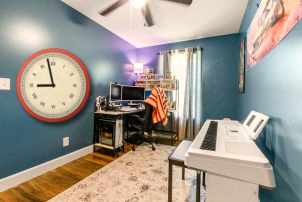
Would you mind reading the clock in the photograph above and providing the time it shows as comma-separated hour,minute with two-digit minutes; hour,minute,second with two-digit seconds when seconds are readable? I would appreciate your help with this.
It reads 8,58
